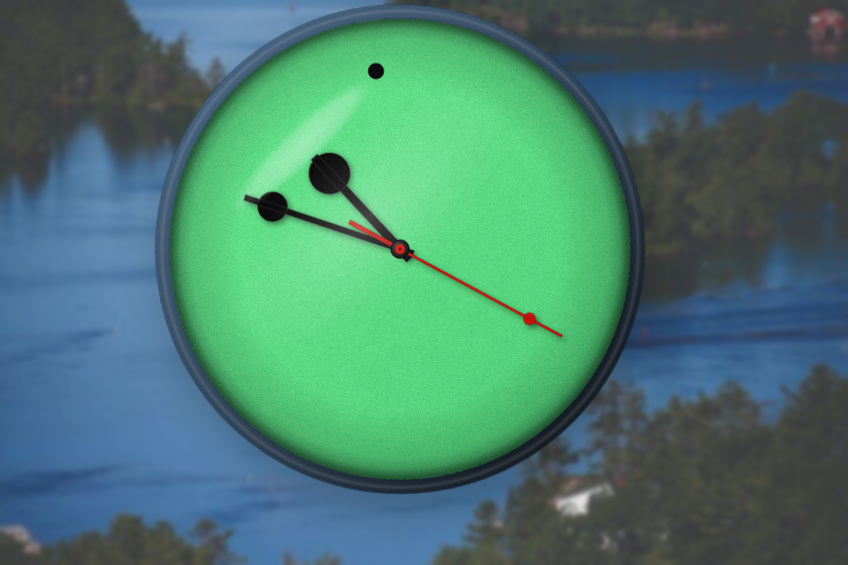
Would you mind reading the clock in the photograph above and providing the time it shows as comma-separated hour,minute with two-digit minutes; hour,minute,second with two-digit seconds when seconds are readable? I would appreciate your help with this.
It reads 10,49,21
